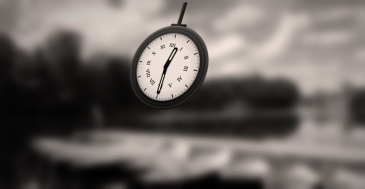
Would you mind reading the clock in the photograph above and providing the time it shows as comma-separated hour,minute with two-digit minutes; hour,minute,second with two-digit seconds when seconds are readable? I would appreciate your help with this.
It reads 12,30
